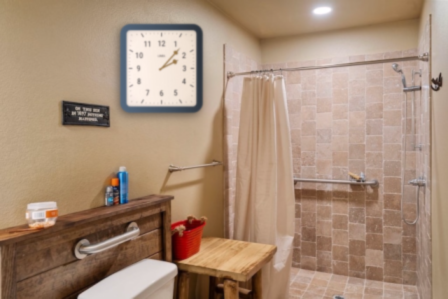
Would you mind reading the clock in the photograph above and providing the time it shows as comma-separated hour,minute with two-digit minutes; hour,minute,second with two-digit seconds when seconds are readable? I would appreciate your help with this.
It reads 2,07
